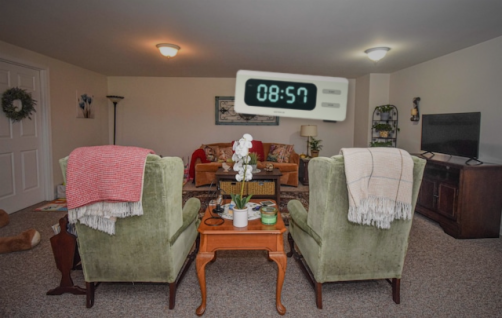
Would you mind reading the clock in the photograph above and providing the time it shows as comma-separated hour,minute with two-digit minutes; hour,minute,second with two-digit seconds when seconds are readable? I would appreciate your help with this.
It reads 8,57
